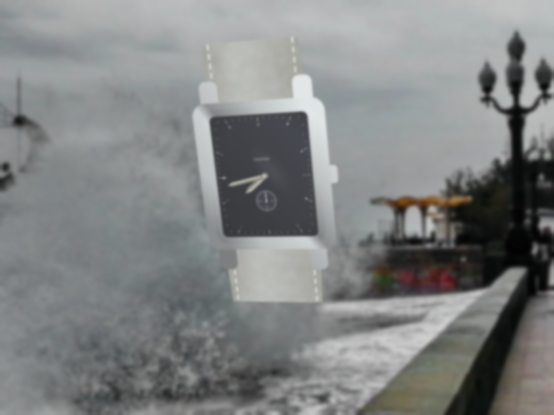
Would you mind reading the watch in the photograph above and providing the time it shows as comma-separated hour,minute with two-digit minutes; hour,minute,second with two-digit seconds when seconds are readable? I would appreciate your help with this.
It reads 7,43
